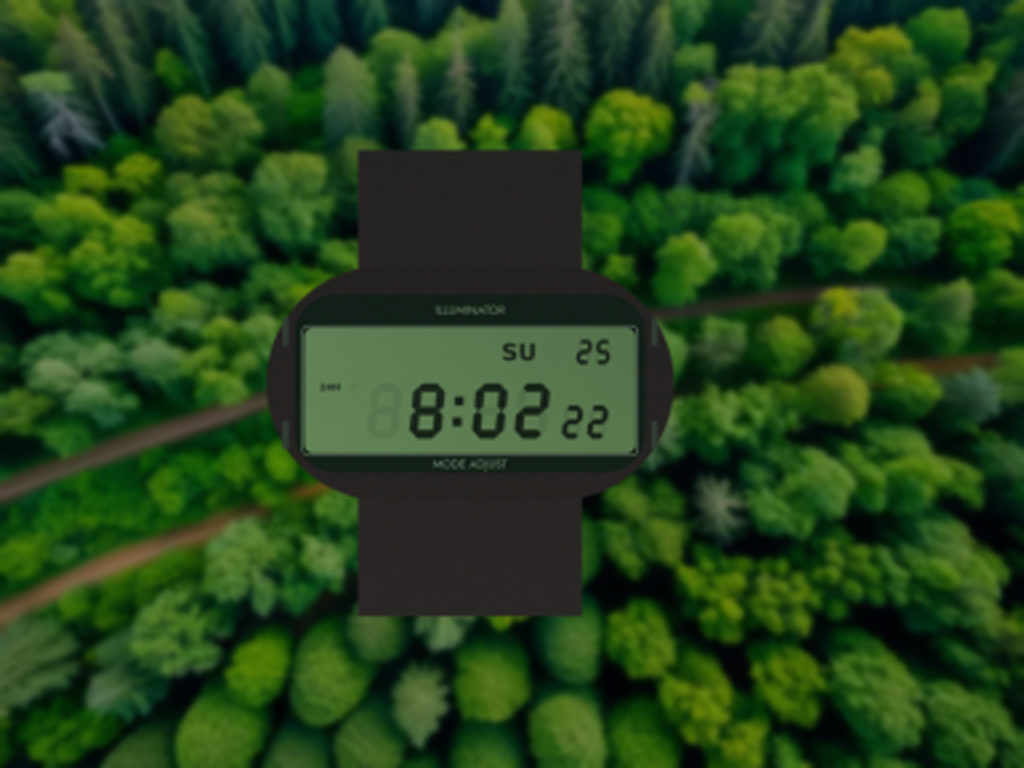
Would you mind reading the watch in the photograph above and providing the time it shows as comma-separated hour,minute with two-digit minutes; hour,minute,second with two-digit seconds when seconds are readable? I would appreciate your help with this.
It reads 8,02,22
